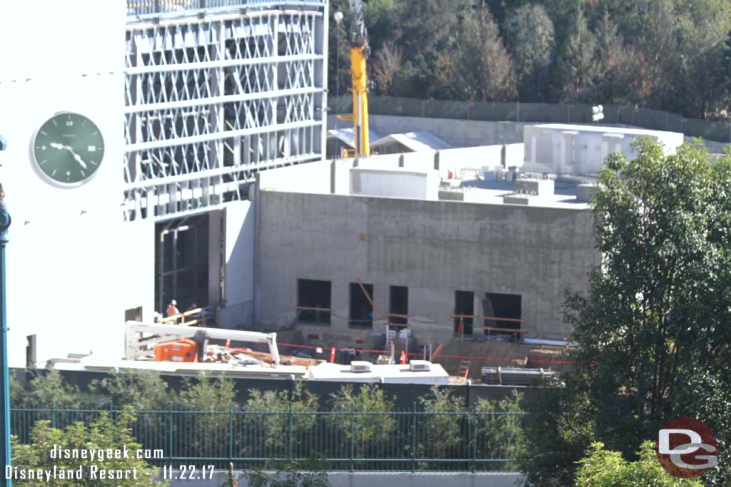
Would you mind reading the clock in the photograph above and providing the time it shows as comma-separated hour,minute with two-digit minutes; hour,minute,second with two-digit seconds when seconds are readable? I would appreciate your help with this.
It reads 9,23
